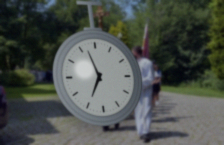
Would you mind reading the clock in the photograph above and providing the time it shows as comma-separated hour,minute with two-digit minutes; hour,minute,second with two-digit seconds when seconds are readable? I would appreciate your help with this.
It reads 6,57
